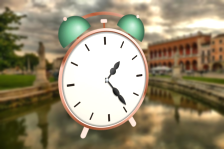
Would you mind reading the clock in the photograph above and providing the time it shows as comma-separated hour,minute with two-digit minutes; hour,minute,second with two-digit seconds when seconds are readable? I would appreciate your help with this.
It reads 1,24
